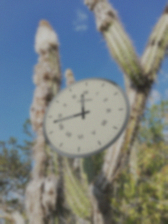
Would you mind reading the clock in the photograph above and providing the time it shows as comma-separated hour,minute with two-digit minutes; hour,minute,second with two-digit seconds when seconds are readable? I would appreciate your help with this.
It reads 11,43
